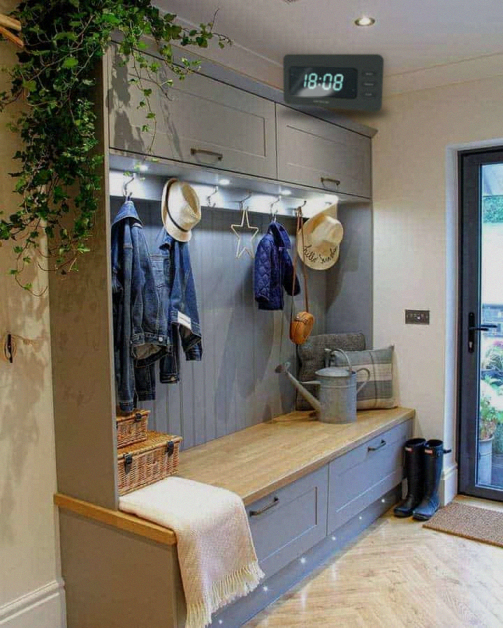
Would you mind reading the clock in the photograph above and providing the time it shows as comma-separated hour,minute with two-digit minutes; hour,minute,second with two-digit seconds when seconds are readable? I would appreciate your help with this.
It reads 18,08
